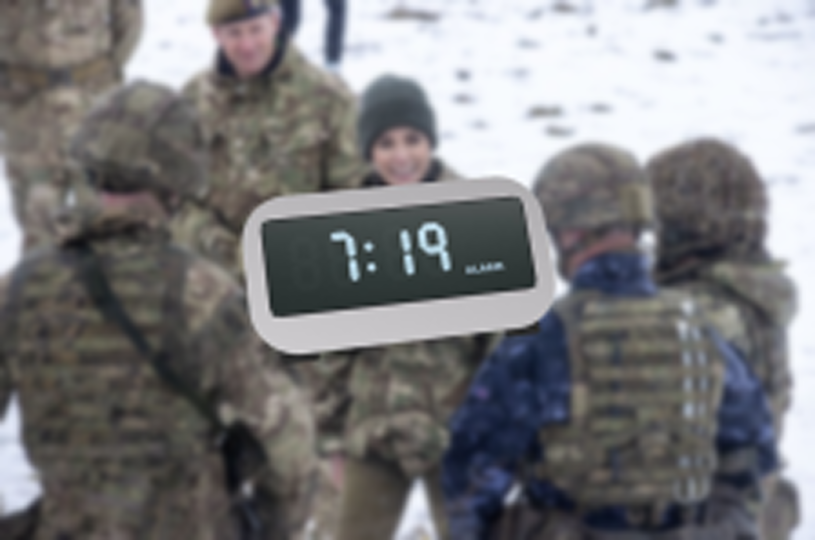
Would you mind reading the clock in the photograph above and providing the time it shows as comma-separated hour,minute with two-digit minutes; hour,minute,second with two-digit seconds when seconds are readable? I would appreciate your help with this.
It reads 7,19
